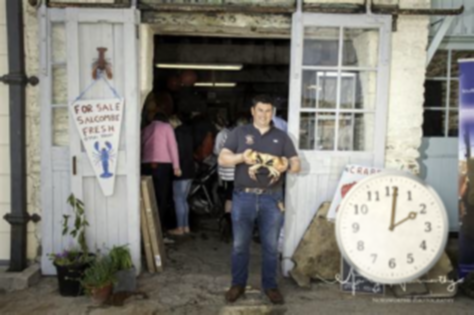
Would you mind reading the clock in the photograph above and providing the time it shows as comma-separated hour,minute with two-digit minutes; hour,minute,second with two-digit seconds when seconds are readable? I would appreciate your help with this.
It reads 2,01
